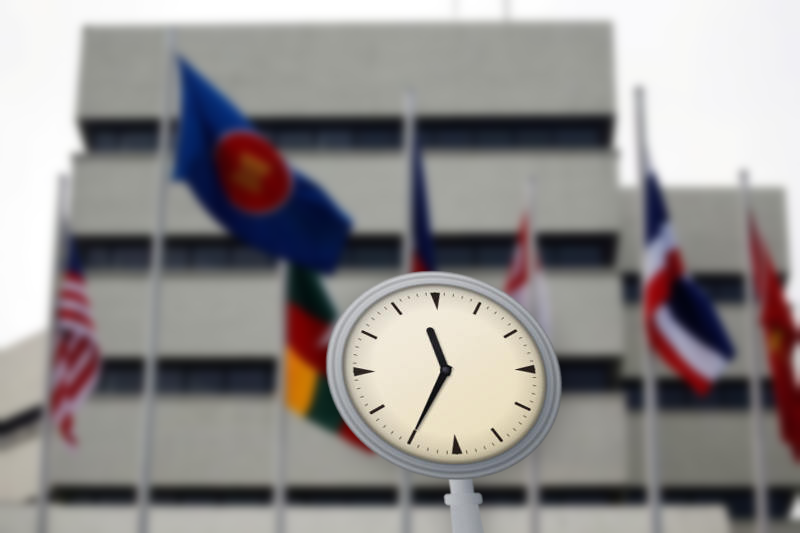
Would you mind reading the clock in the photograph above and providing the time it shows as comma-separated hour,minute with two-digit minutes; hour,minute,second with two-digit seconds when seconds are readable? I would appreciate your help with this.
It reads 11,35
